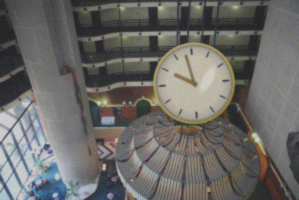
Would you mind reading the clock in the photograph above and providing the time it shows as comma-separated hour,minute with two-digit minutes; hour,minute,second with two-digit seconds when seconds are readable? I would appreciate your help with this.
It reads 9,58
